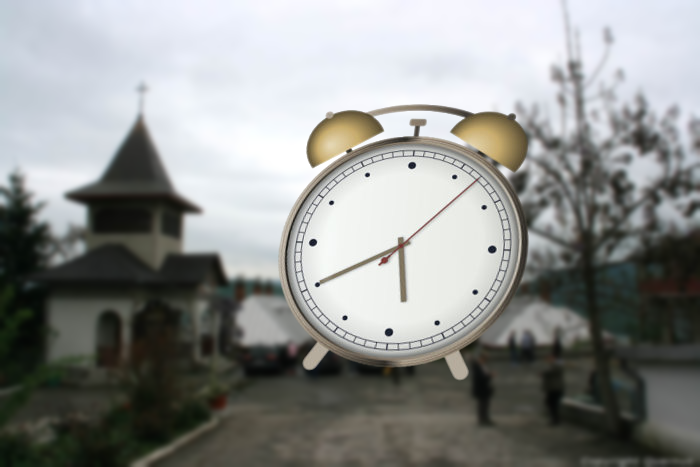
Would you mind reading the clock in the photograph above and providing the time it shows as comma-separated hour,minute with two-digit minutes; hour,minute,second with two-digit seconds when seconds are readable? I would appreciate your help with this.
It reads 5,40,07
